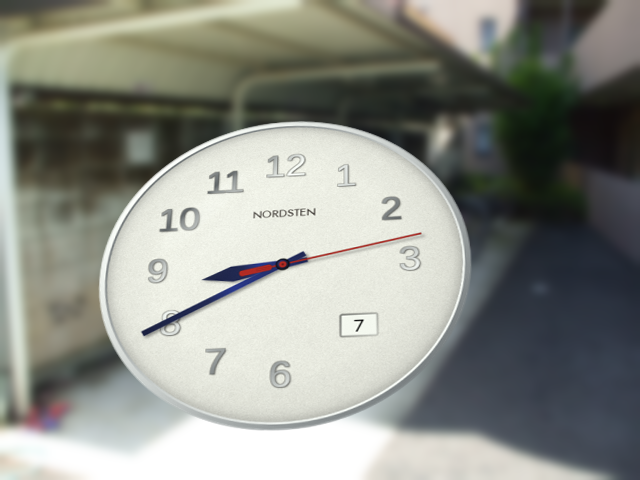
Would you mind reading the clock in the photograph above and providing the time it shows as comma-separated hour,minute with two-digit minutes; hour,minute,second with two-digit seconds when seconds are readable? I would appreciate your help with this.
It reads 8,40,13
